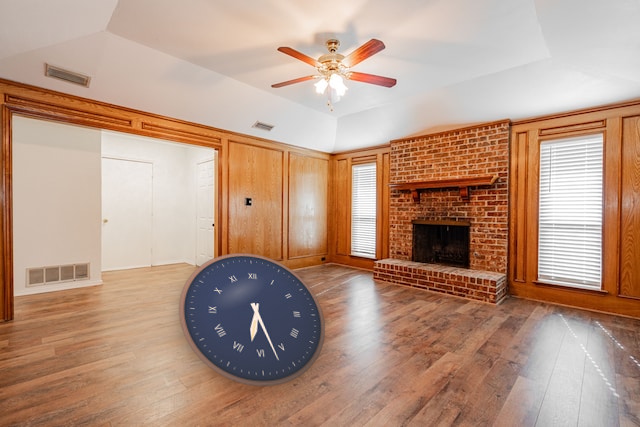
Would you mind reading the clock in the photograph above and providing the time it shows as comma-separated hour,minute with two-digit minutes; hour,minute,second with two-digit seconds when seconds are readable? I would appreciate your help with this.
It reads 6,27
